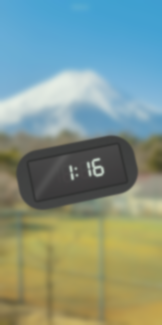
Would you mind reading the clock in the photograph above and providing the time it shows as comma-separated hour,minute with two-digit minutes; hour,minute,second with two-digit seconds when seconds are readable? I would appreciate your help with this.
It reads 1,16
